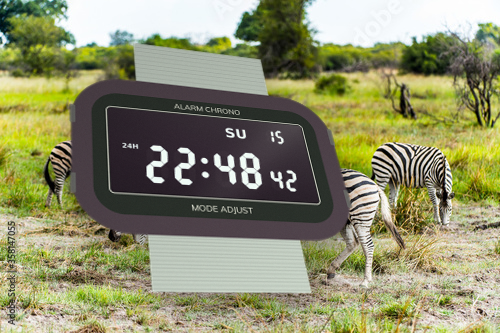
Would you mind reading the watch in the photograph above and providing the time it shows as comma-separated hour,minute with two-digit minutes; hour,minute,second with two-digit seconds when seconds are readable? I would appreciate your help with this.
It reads 22,48,42
